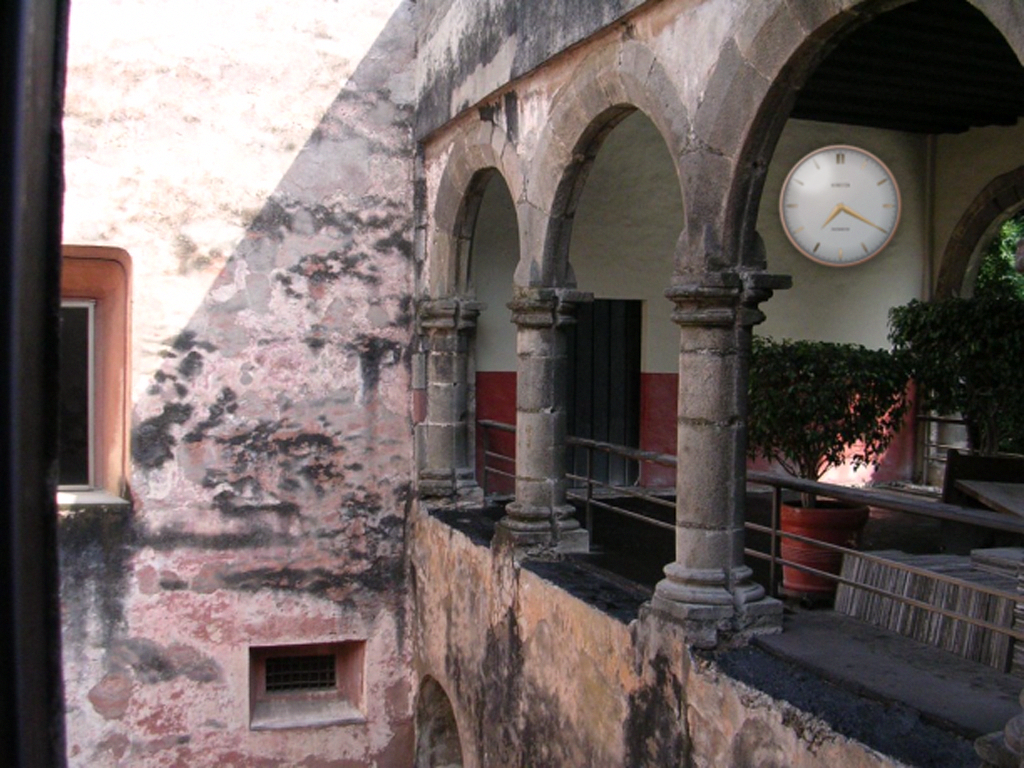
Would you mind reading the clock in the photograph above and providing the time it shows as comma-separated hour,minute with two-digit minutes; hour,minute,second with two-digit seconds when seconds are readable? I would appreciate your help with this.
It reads 7,20
